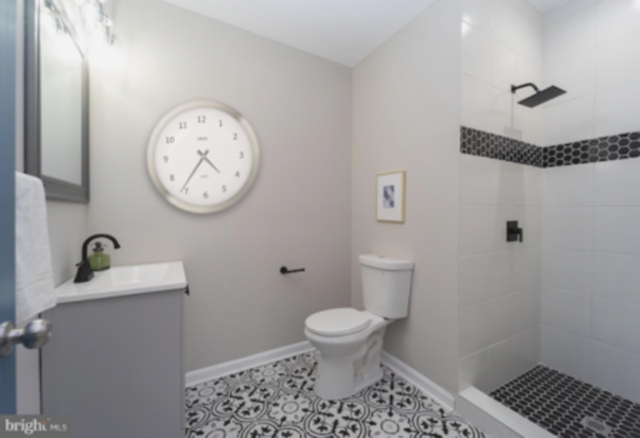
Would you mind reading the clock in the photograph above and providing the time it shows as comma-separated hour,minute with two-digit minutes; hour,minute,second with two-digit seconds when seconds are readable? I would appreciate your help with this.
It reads 4,36
